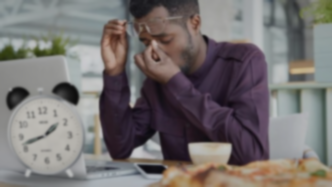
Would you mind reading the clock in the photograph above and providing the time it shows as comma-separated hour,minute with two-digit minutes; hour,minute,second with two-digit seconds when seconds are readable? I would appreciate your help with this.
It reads 1,42
